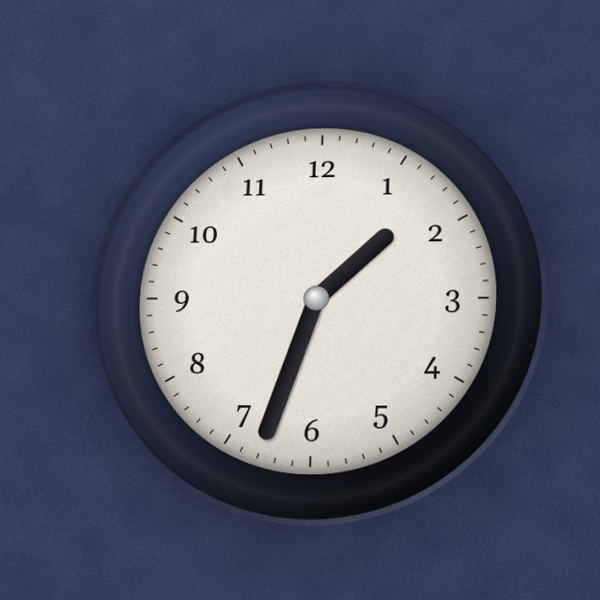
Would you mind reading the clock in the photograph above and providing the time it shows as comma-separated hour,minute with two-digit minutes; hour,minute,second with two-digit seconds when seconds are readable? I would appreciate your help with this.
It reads 1,33
